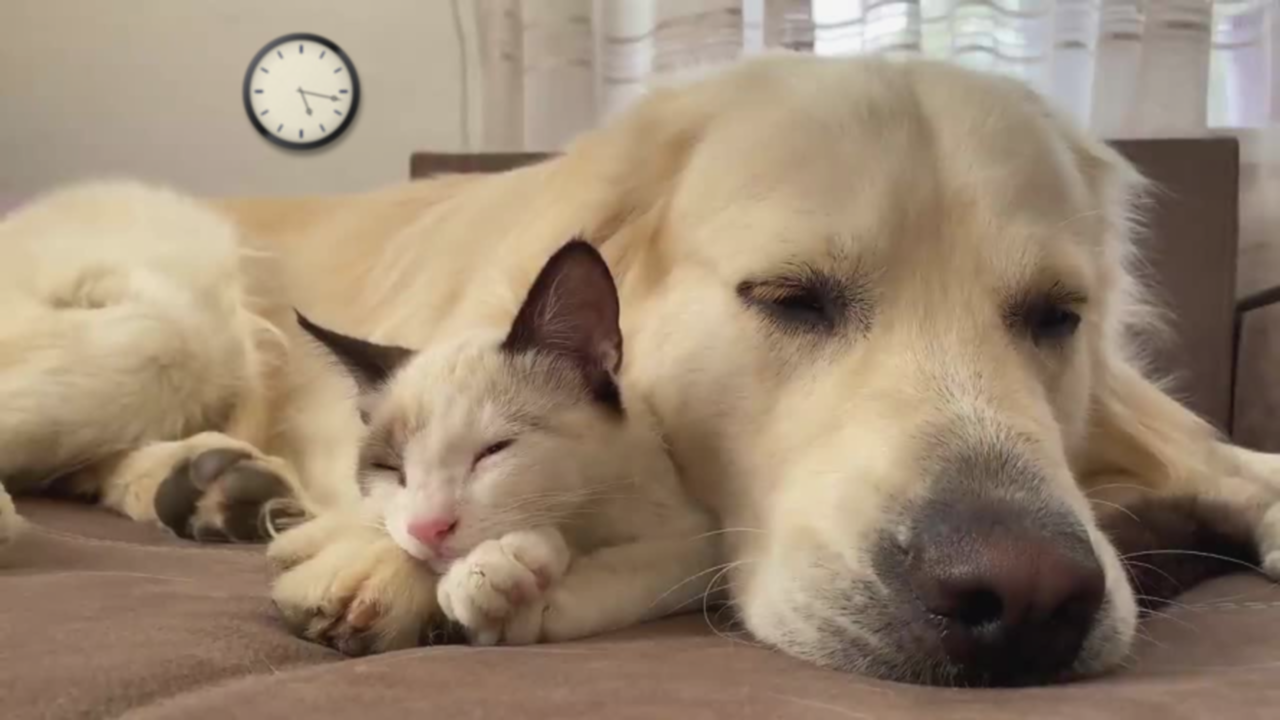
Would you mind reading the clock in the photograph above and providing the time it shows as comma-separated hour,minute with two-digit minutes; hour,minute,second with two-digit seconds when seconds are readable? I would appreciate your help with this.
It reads 5,17
